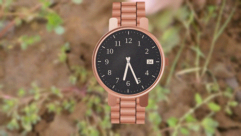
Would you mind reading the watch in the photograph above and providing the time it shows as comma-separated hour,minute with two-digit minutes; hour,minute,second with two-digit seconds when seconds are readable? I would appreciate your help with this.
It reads 6,26
